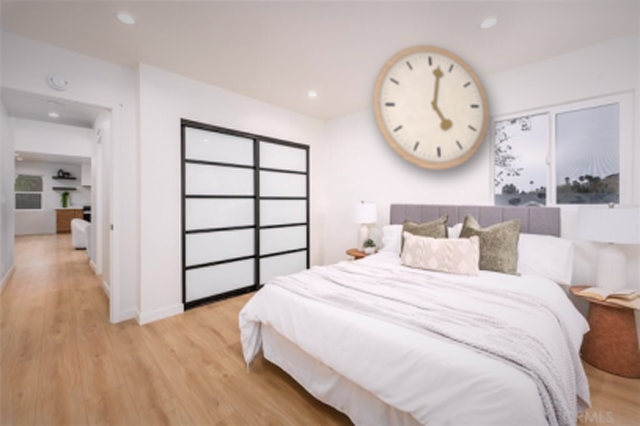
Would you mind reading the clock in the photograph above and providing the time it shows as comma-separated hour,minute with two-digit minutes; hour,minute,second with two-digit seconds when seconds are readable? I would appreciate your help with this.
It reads 5,02
